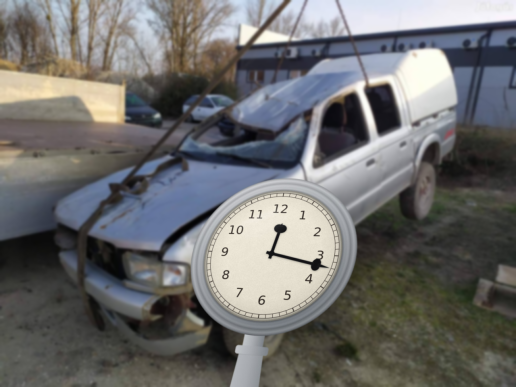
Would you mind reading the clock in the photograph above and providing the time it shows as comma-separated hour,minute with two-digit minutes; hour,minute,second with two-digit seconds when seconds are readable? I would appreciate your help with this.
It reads 12,17
